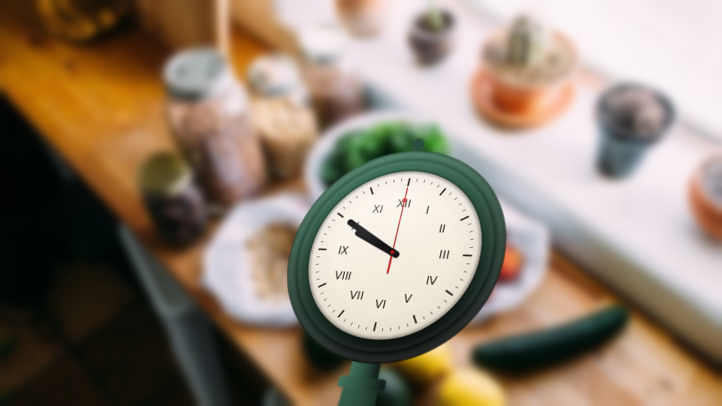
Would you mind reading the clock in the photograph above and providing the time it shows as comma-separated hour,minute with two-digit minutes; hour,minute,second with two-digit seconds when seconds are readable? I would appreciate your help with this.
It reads 9,50,00
